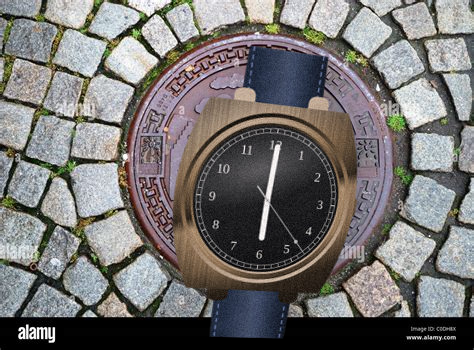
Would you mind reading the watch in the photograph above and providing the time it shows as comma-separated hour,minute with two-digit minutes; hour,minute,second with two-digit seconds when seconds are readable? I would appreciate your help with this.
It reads 6,00,23
